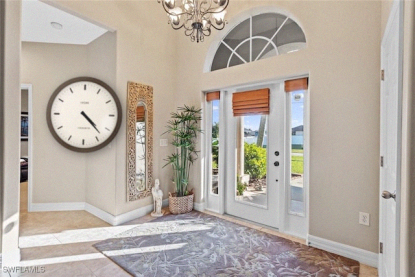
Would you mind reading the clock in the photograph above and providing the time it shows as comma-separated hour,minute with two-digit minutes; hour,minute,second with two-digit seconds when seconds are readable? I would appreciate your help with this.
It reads 4,23
